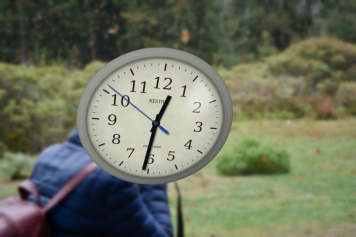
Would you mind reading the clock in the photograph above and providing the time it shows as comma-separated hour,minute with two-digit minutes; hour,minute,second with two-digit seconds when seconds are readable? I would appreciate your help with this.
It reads 12,30,51
